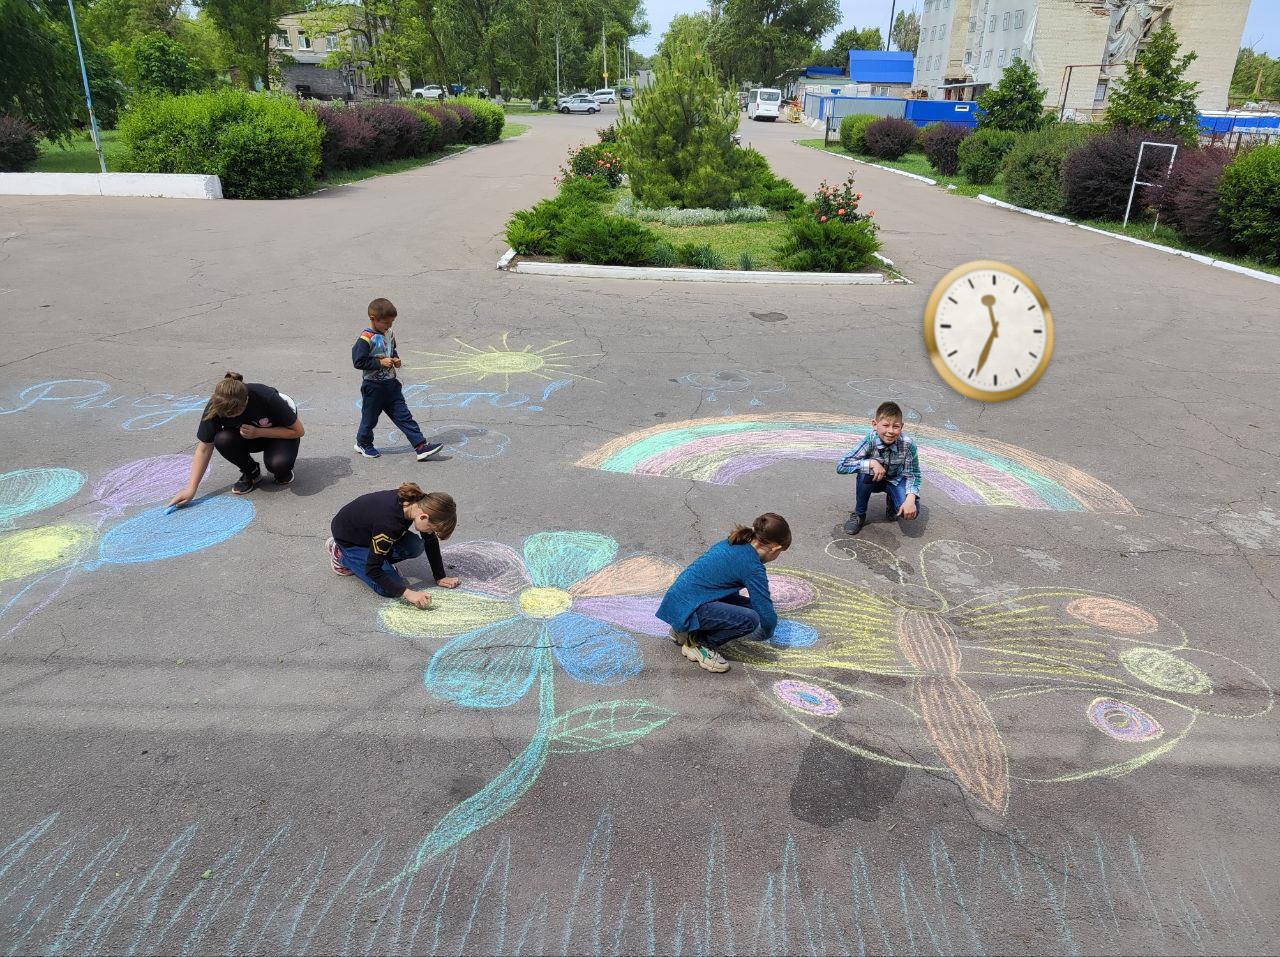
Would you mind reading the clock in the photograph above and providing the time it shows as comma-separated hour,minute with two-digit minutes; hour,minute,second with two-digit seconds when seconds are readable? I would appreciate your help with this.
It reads 11,34
